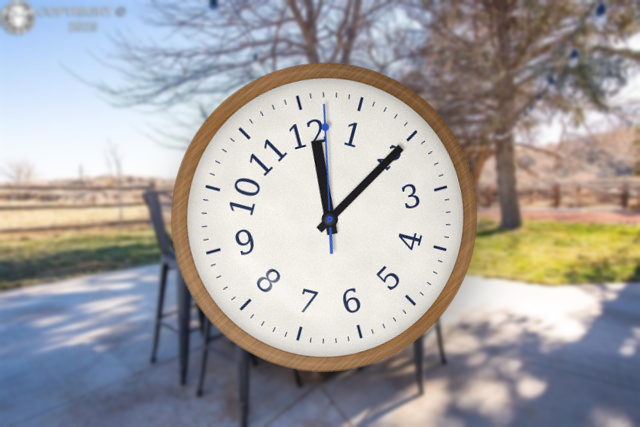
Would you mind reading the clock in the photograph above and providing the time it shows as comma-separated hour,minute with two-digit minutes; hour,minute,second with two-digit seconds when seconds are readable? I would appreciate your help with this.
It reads 12,10,02
